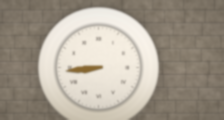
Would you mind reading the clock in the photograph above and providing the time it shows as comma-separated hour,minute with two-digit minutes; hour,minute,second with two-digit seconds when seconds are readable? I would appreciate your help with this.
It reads 8,44
